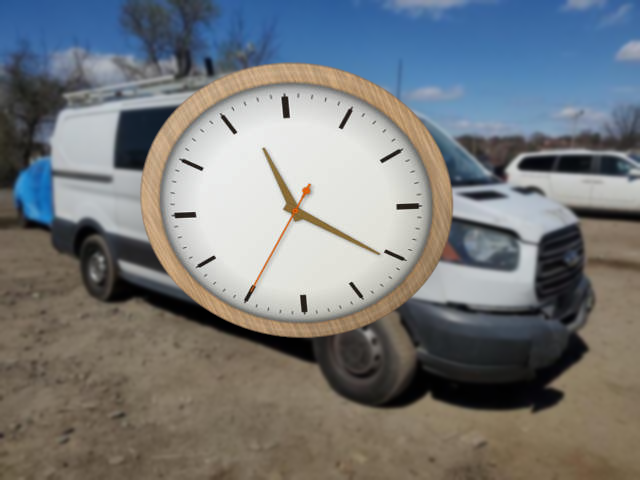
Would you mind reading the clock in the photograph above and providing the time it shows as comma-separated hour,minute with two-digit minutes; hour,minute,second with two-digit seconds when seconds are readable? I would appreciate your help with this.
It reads 11,20,35
